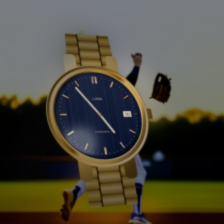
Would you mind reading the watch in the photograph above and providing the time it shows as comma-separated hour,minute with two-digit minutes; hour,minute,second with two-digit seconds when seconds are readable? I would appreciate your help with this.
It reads 4,54
